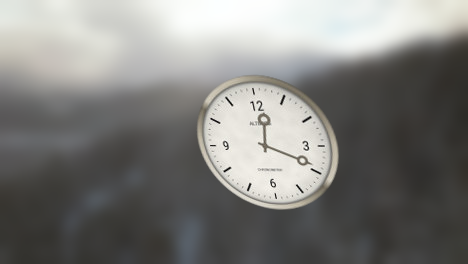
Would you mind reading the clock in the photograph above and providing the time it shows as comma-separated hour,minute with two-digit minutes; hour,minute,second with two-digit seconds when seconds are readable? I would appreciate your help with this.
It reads 12,19
